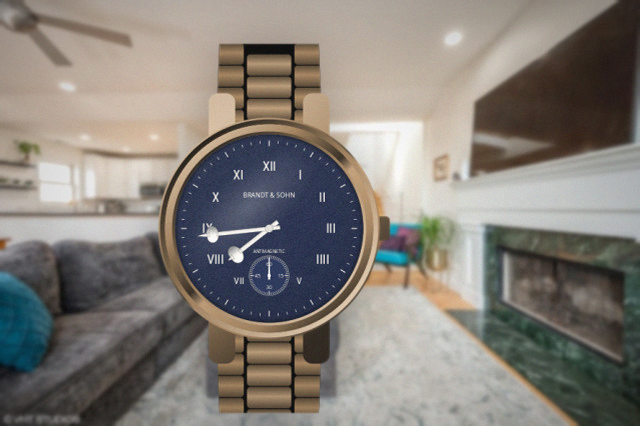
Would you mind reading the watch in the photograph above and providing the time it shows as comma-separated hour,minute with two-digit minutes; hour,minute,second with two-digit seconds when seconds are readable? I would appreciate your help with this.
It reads 7,44
